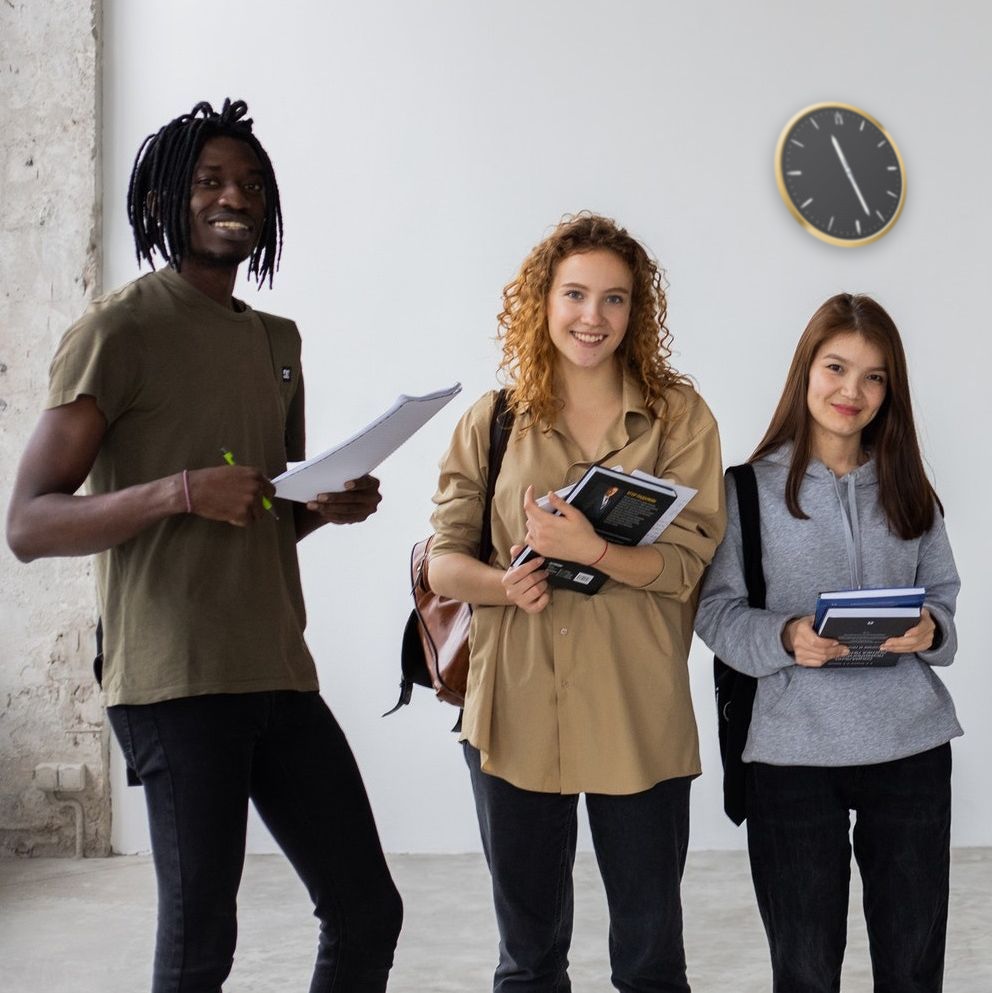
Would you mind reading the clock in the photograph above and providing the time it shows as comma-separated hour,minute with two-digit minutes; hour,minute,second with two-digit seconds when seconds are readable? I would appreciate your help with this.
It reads 11,27
